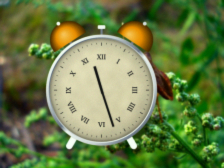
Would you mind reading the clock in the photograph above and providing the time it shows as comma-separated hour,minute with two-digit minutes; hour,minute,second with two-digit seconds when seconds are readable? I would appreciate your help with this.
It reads 11,27
